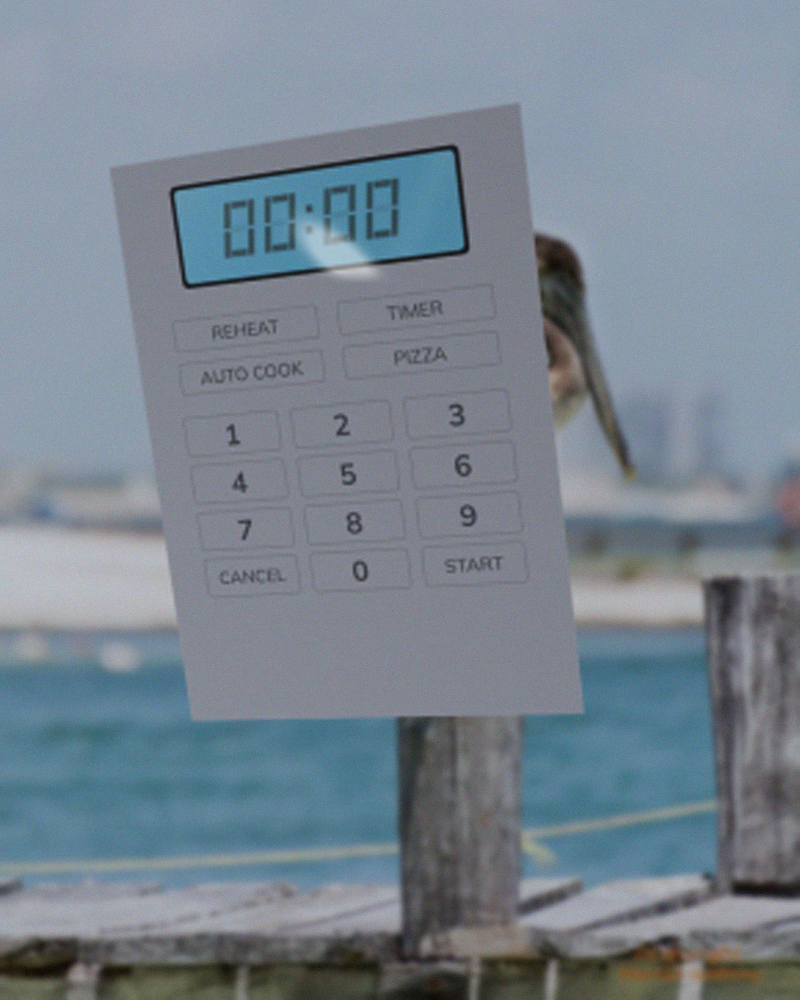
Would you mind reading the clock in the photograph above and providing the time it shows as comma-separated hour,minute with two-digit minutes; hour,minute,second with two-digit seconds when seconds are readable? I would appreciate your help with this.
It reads 0,00
